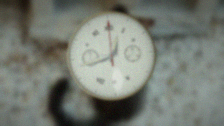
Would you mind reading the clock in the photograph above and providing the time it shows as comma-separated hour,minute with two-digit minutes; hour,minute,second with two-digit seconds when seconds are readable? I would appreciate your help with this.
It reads 12,43
